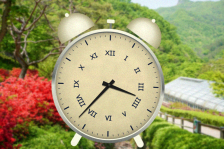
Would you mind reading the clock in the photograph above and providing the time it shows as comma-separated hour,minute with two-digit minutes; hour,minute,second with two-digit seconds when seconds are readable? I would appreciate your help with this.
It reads 3,37
